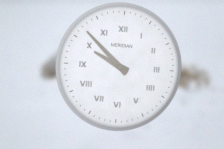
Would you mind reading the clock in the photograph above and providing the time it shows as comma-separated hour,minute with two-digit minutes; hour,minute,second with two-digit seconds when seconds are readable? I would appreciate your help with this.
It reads 9,52
